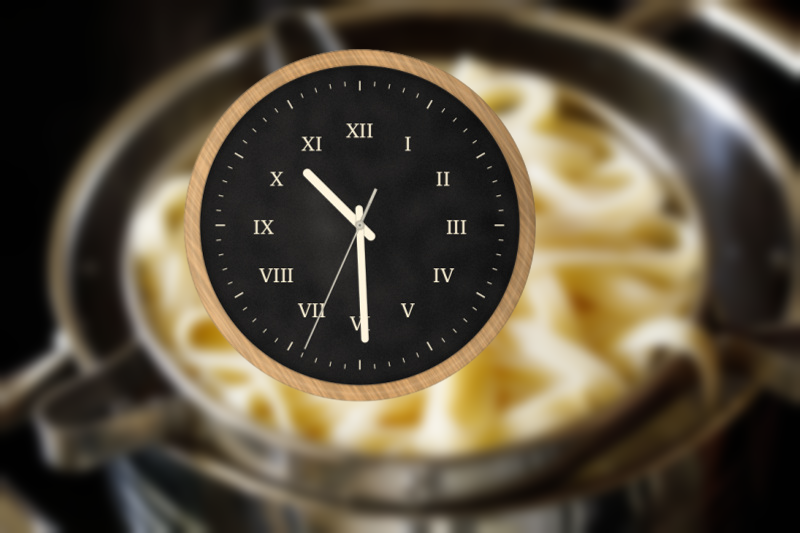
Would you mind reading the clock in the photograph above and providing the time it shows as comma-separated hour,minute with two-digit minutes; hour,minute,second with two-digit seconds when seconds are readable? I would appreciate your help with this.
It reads 10,29,34
